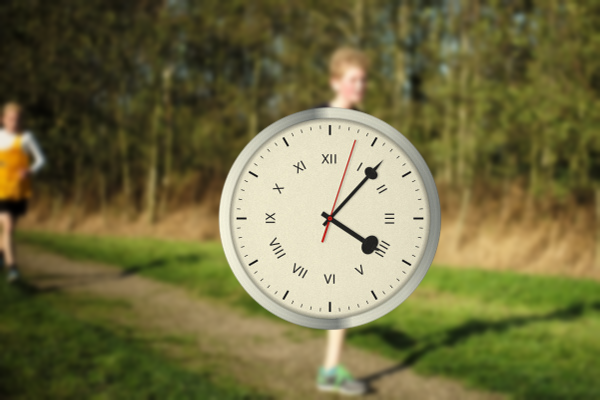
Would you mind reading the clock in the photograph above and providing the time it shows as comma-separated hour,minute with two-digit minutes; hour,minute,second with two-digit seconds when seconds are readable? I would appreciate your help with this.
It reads 4,07,03
